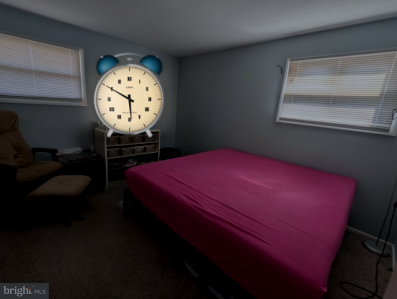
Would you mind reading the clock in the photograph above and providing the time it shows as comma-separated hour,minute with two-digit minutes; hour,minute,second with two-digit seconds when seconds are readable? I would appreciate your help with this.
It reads 5,50
